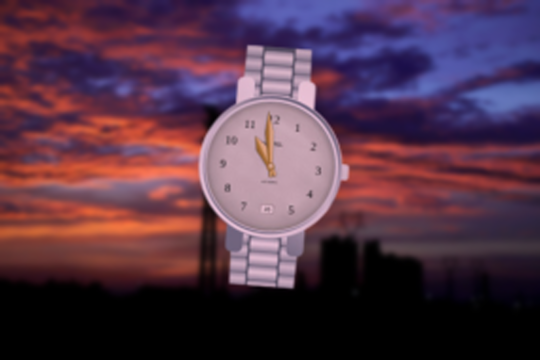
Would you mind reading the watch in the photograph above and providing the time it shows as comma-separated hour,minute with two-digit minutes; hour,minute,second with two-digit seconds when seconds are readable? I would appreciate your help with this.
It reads 10,59
